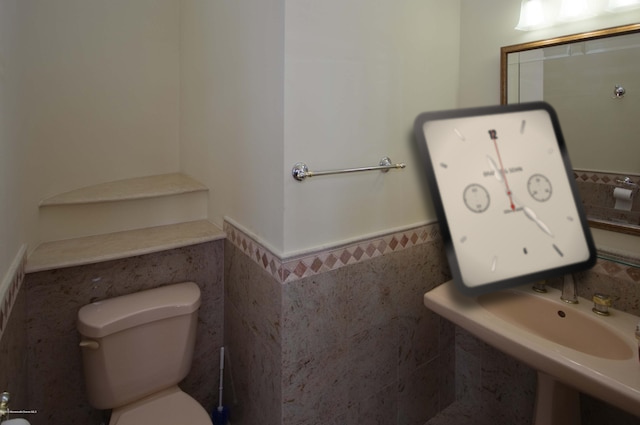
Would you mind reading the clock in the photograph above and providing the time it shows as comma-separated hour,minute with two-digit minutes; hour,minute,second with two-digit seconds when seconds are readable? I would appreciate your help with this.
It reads 11,24
